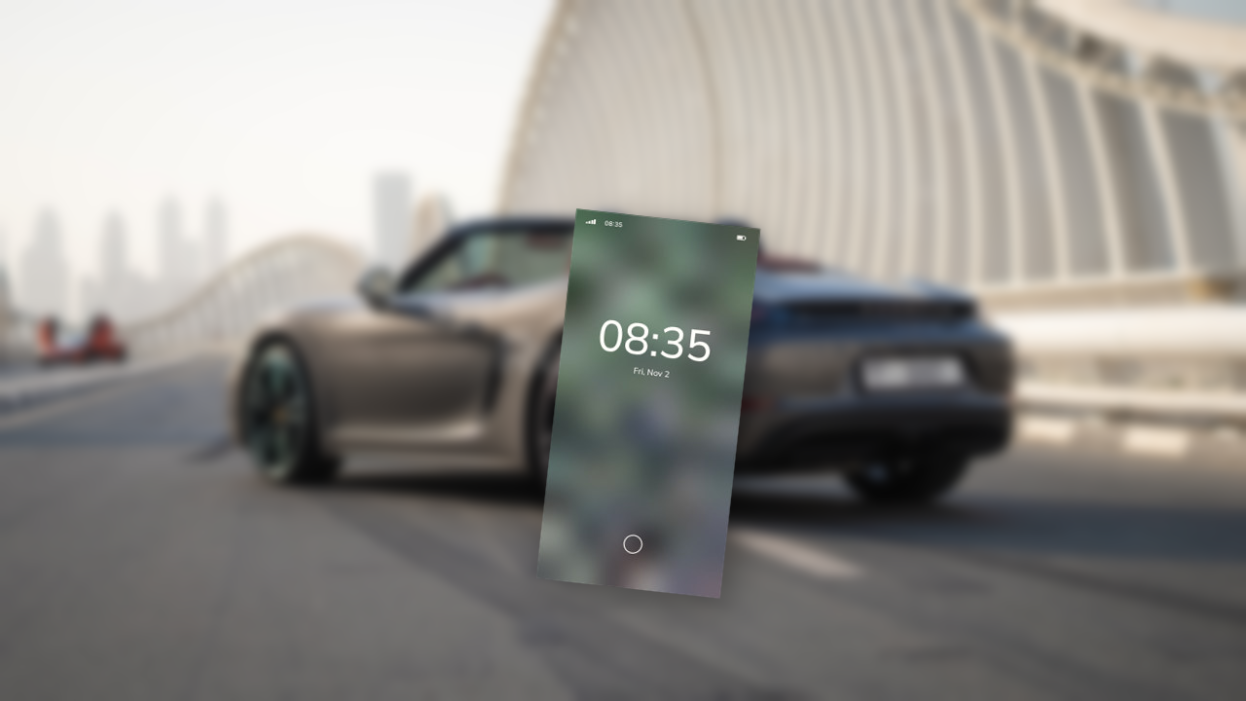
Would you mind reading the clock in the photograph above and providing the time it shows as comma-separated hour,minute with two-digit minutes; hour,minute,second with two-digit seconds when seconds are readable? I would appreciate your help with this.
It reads 8,35
